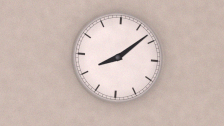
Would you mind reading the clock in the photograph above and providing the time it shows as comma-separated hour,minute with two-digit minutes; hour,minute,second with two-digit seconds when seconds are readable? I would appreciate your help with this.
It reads 8,08
